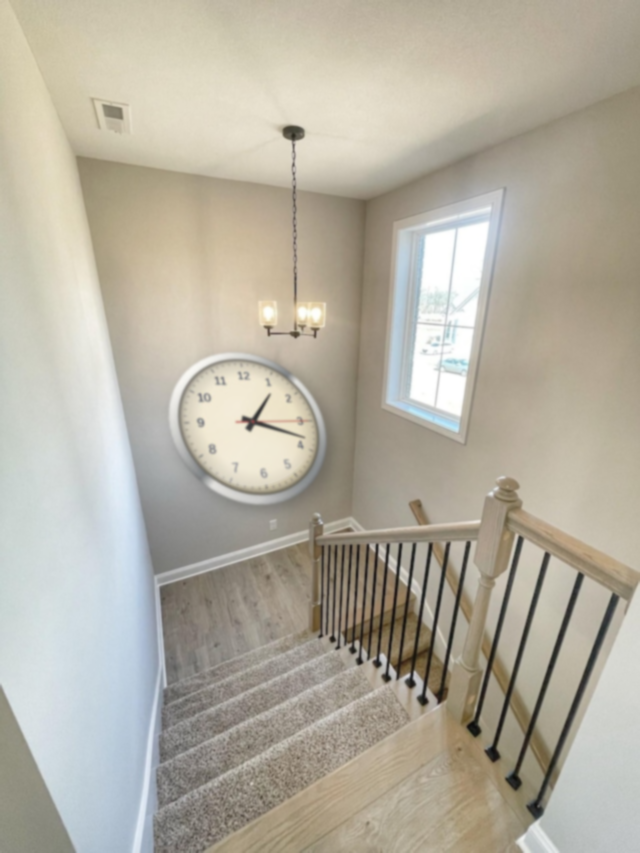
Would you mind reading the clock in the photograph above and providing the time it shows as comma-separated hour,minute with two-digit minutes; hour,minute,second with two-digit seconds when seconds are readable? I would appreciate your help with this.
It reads 1,18,15
